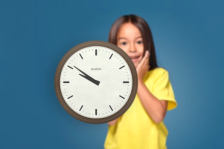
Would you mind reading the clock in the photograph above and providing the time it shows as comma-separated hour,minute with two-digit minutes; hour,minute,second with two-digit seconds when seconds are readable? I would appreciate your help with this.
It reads 9,51
